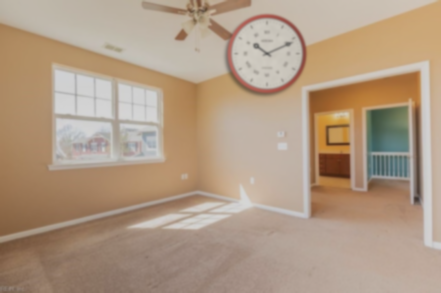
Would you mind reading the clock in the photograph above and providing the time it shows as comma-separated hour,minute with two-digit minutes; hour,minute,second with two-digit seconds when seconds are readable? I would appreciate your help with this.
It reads 10,11
